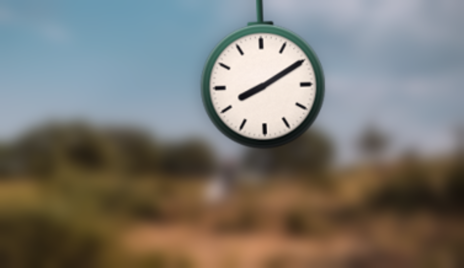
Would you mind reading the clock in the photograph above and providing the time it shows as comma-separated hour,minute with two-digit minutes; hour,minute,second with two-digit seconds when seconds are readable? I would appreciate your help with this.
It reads 8,10
